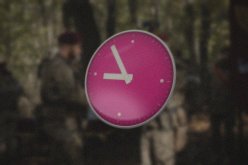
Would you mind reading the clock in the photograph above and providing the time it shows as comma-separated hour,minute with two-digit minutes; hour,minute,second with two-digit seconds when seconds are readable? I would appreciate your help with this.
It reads 8,54
